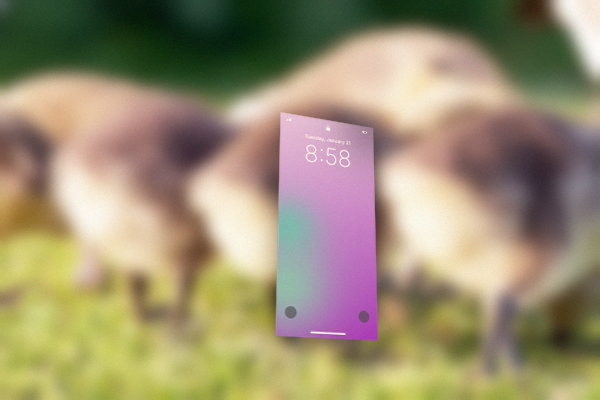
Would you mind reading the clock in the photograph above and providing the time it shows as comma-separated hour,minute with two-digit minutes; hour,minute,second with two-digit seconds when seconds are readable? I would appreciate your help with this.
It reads 8,58
